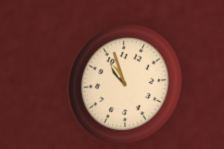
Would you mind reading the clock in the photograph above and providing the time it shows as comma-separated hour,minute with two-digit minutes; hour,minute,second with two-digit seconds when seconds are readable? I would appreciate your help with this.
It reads 9,52
